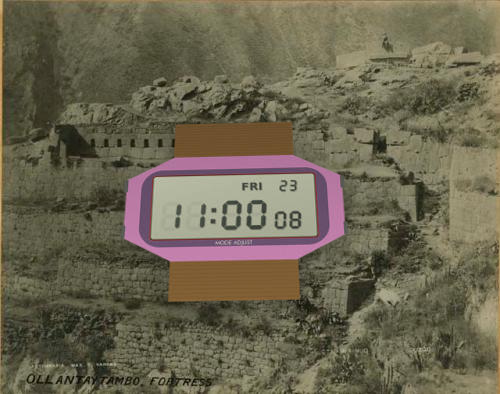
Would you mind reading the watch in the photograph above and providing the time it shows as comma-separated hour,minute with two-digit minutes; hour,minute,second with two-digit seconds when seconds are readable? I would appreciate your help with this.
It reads 11,00,08
